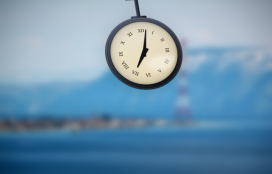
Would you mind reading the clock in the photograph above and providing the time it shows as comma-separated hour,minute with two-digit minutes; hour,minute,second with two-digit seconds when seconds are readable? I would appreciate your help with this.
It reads 7,02
